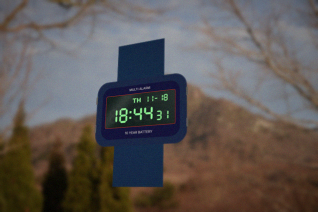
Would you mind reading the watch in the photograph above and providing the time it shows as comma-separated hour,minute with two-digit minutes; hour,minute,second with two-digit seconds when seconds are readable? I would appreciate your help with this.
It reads 18,44,31
